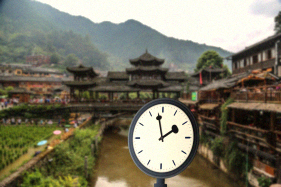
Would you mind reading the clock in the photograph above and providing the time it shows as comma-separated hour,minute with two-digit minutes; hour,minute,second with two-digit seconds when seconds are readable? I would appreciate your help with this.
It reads 1,58
